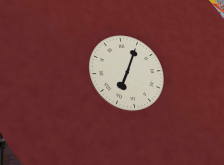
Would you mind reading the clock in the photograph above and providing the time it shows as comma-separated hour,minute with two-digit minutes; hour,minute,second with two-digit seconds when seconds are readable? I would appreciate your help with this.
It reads 7,05
